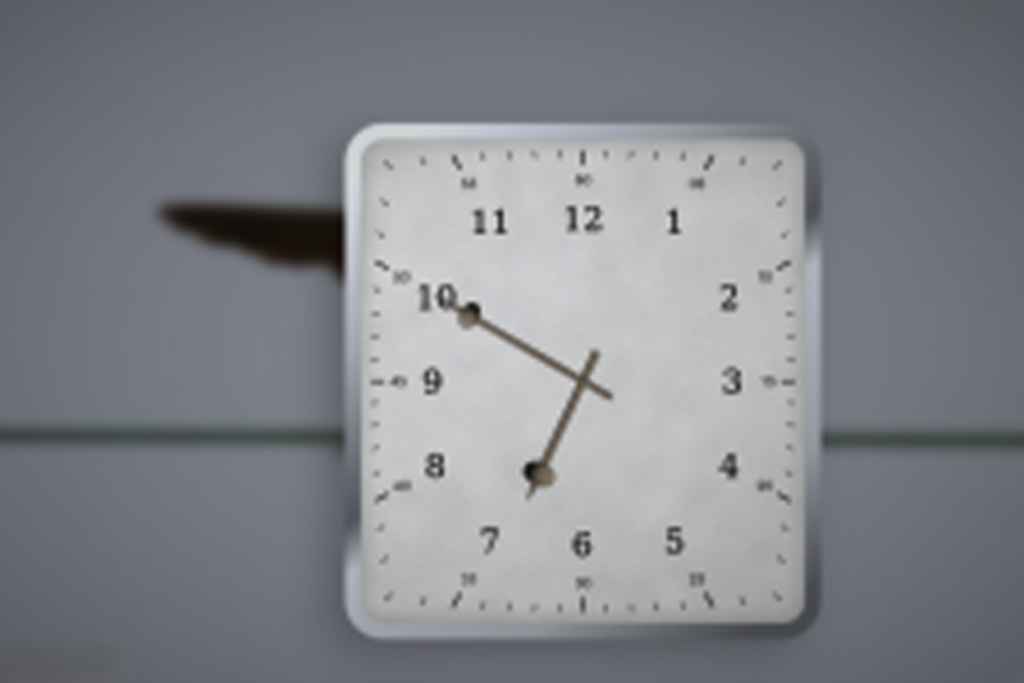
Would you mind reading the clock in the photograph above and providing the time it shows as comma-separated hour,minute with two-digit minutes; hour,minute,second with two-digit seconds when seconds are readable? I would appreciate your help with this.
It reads 6,50
